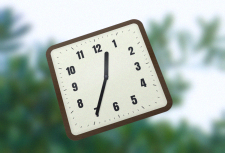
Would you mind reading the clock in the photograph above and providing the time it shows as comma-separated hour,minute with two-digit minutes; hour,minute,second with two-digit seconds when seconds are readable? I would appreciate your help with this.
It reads 12,35
